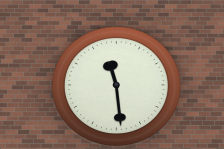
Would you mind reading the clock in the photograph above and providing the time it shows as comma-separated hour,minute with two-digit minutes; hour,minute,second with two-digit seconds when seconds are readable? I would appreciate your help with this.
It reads 11,29
